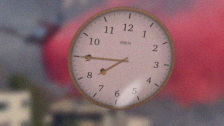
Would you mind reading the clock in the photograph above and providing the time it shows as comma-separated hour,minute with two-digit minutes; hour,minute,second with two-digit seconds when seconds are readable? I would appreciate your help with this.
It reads 7,45
